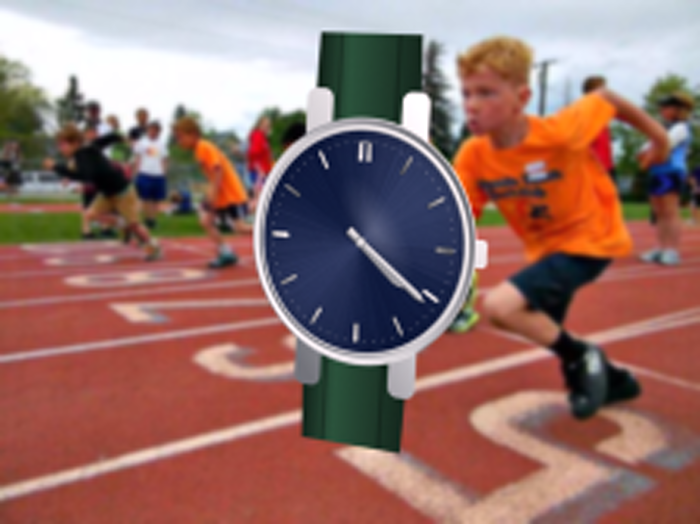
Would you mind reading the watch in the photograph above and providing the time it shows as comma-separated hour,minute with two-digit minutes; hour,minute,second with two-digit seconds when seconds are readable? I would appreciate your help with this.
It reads 4,21
